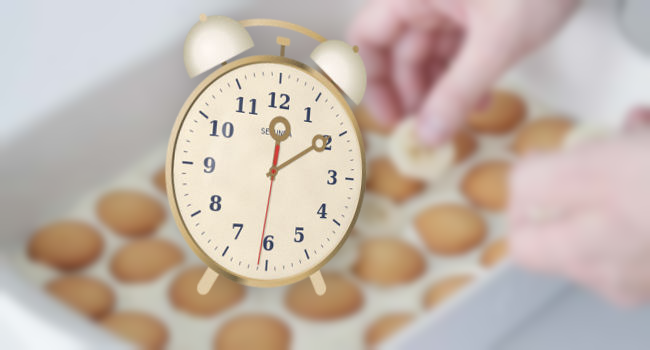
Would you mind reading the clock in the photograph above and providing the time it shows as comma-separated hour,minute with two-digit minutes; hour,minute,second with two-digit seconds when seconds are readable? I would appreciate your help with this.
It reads 12,09,31
